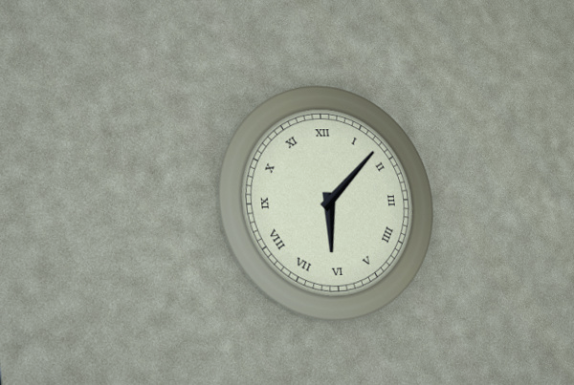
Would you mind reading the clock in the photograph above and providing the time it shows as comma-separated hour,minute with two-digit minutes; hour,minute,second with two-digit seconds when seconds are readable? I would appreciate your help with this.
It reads 6,08
